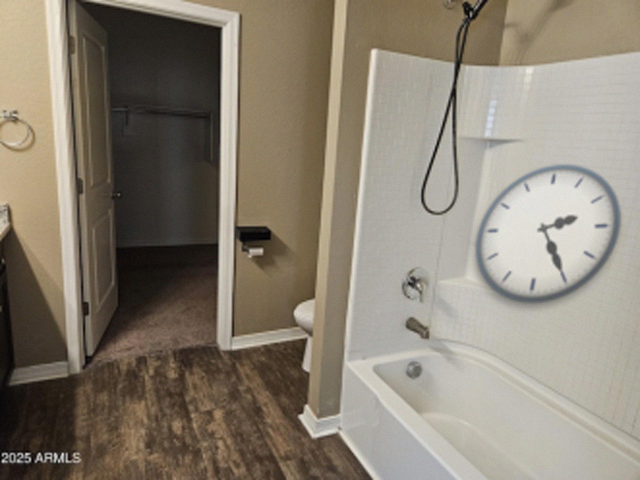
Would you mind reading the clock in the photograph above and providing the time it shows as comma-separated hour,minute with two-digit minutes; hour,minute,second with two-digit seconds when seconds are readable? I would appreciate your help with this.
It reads 2,25
